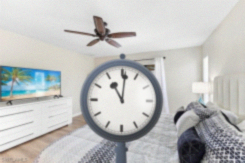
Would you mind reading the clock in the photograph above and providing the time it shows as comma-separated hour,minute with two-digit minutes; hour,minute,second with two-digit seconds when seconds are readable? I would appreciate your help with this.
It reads 11,01
